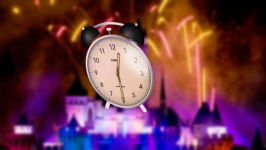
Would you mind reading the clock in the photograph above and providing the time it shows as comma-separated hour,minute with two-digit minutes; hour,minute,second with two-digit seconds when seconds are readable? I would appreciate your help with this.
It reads 12,30
